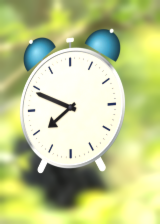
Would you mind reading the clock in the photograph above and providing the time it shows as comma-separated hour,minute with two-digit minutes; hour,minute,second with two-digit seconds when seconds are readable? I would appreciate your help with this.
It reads 7,49
